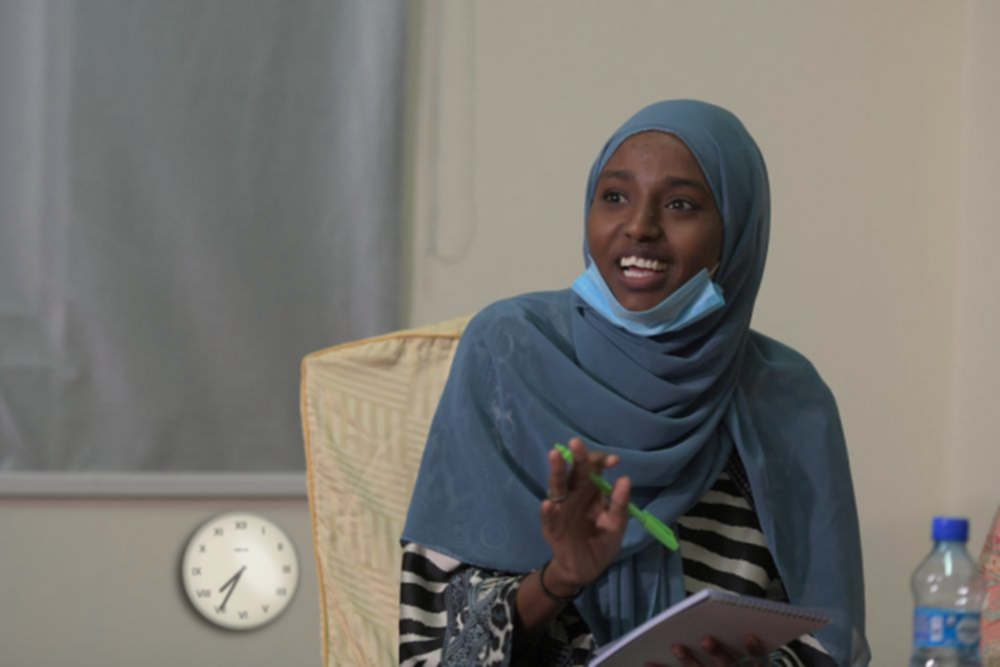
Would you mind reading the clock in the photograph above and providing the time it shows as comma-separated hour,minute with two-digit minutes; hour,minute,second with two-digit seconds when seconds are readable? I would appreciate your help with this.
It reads 7,35
